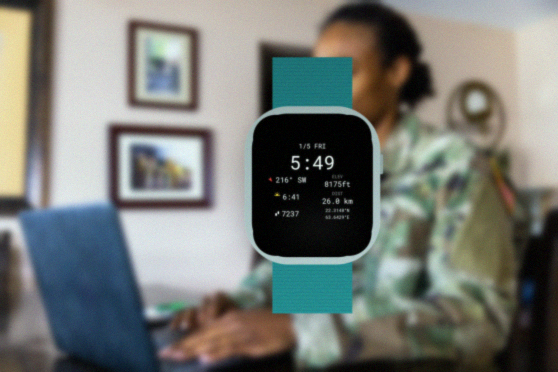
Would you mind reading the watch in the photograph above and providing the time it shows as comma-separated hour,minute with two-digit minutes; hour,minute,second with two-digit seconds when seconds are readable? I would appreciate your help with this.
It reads 5,49
